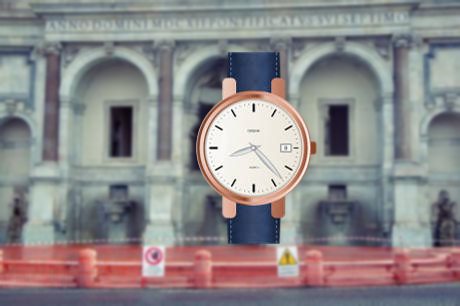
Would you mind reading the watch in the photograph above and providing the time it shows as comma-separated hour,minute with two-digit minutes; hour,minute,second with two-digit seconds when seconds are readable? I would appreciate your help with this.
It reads 8,23
